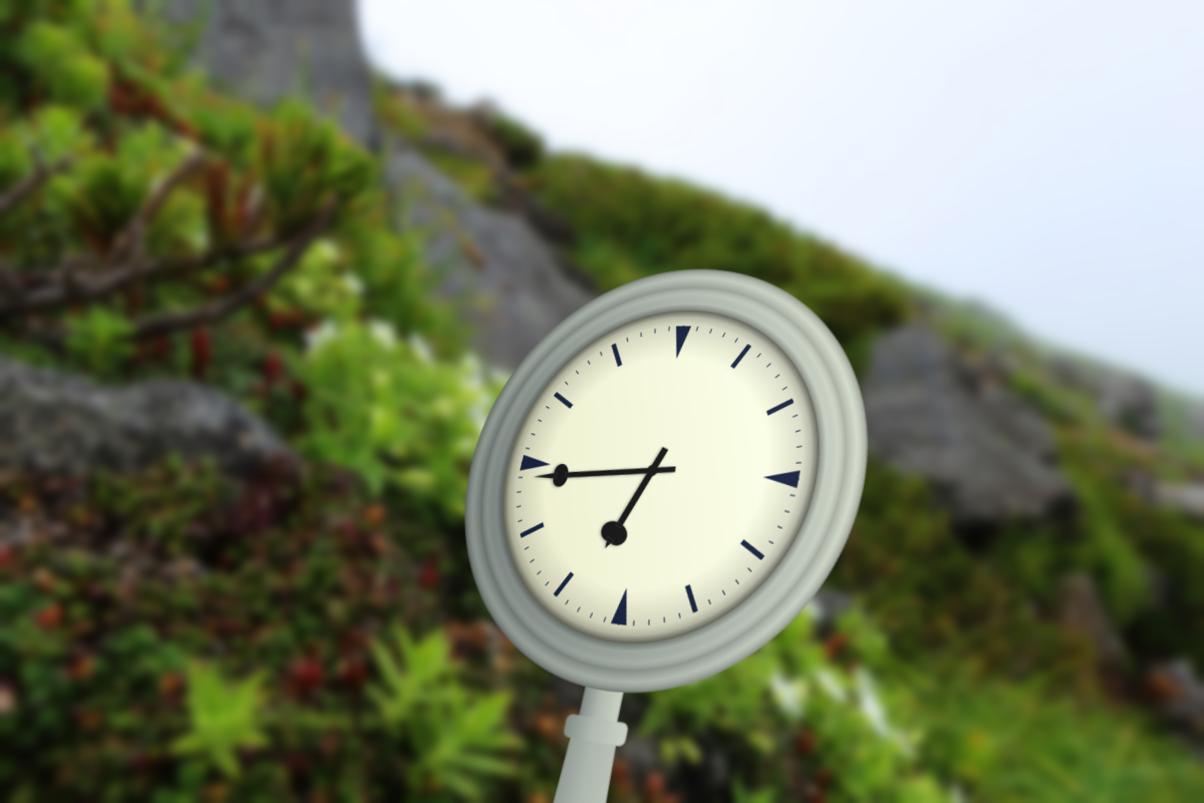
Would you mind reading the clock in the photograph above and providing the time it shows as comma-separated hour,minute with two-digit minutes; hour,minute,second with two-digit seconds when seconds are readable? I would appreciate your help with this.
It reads 6,44
